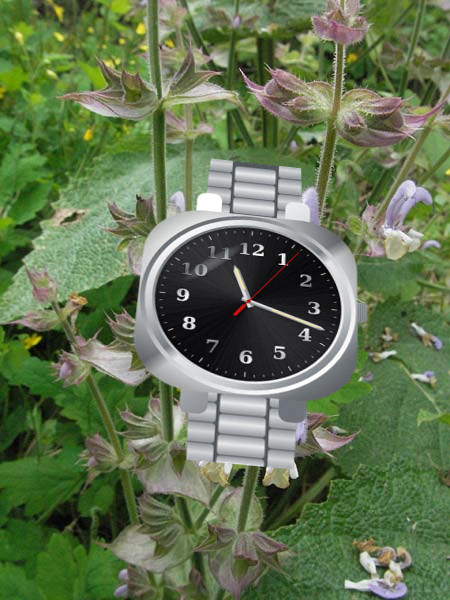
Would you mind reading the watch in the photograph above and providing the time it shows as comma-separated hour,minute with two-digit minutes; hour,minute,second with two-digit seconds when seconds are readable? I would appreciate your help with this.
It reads 11,18,06
